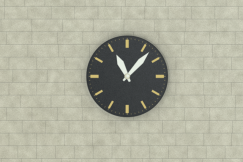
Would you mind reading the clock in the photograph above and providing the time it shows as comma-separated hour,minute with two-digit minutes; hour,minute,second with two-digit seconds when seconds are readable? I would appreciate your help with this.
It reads 11,07
